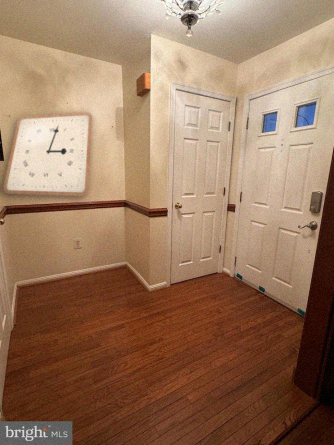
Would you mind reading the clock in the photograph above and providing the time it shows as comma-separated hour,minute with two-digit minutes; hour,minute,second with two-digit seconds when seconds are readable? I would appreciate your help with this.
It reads 3,02
